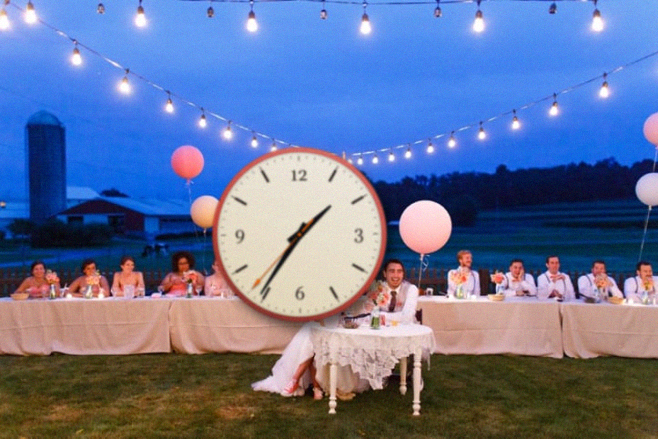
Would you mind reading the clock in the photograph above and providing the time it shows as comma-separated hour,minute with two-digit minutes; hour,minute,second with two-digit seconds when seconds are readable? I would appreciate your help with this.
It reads 1,35,37
